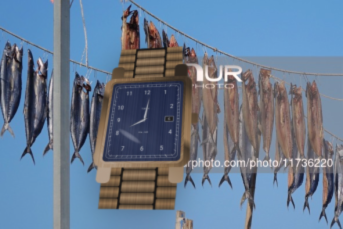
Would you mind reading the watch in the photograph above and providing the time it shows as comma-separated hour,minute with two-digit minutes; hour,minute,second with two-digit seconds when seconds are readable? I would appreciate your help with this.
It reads 8,01
